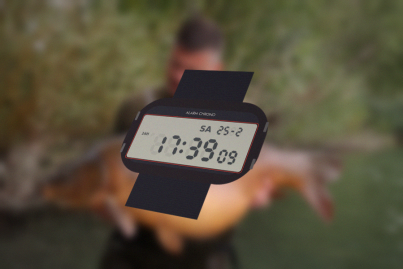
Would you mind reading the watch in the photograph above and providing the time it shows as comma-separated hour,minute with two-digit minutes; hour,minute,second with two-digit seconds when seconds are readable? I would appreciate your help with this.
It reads 17,39,09
